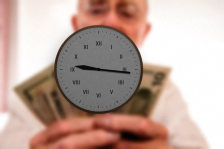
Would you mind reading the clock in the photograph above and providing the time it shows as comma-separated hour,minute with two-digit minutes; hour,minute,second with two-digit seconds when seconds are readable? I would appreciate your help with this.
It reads 9,16
